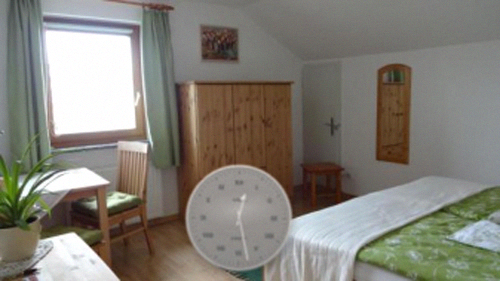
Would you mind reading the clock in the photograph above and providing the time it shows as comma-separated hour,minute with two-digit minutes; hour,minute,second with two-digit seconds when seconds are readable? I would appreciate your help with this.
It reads 12,28
